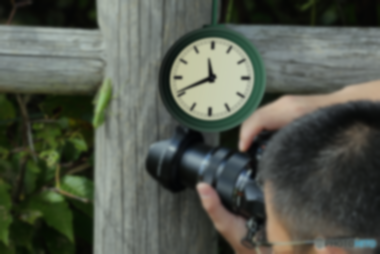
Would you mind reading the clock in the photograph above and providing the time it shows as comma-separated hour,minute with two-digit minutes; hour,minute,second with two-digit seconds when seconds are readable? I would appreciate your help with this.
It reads 11,41
